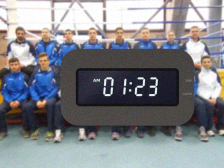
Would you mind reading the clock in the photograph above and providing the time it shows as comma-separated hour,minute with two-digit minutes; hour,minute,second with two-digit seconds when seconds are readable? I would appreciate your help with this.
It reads 1,23
